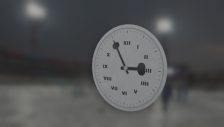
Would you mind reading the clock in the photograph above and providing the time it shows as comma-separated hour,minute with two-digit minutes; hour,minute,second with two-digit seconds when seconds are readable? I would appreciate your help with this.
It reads 2,55
